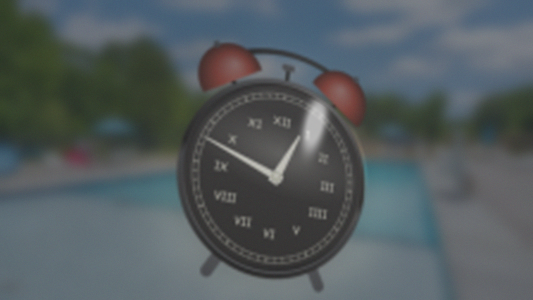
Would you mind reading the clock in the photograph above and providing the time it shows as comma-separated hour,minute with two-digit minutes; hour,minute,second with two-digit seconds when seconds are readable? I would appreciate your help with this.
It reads 12,48
